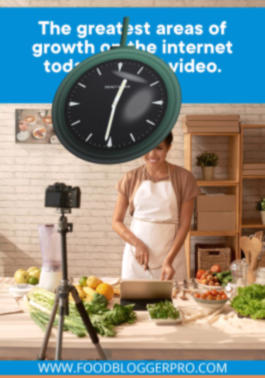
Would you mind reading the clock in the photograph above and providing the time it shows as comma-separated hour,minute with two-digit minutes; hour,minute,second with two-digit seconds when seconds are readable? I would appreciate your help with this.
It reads 12,31
